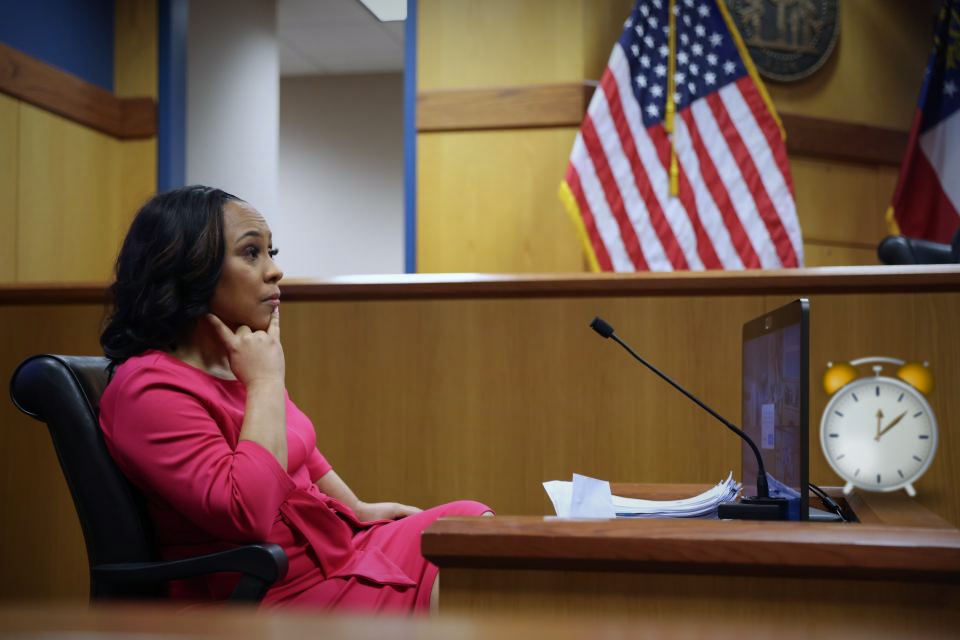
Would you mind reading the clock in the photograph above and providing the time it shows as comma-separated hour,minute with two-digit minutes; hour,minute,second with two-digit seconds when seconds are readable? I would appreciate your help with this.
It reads 12,08
